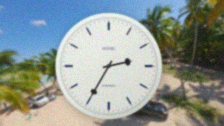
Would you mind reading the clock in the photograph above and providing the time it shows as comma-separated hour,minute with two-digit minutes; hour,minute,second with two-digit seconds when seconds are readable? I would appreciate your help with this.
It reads 2,35
